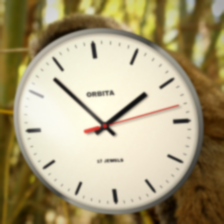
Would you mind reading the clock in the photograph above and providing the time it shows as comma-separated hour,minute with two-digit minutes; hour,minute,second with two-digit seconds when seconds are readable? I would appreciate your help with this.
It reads 1,53,13
